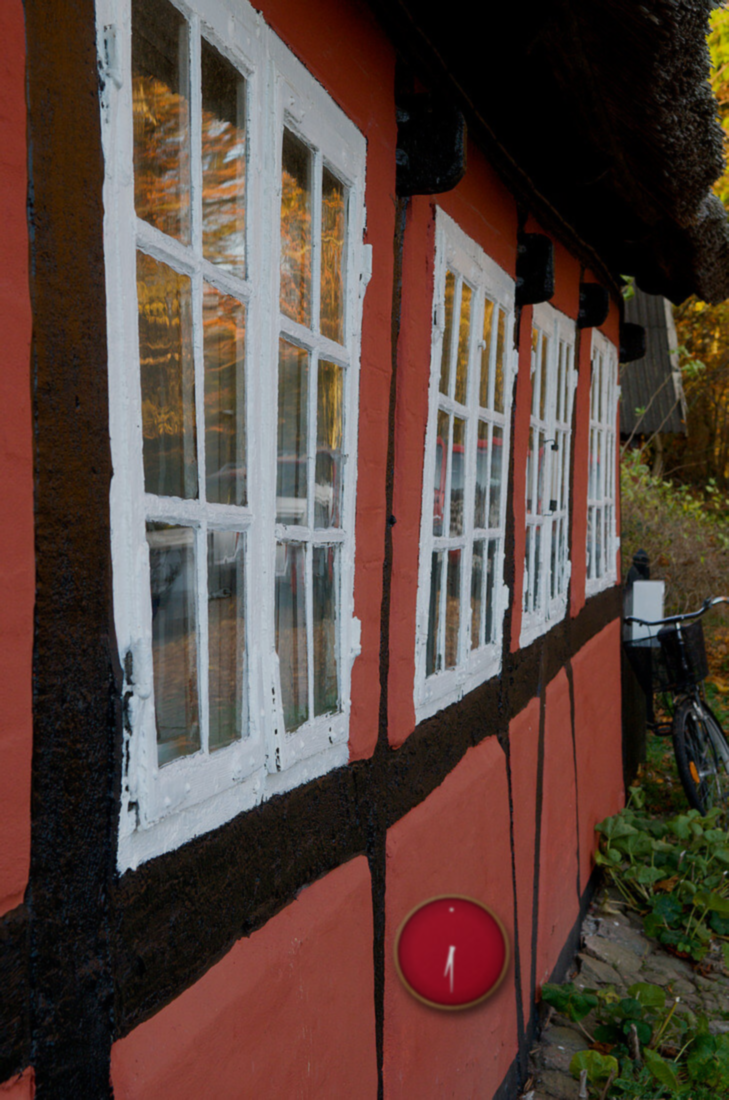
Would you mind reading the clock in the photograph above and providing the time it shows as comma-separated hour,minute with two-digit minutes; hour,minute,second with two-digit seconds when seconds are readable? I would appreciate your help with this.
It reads 6,30
